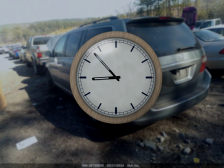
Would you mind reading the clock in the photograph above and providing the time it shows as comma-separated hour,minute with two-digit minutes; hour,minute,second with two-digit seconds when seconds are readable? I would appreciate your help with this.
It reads 8,53
